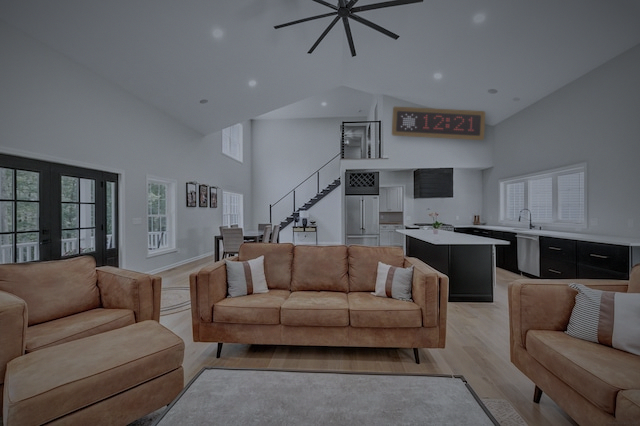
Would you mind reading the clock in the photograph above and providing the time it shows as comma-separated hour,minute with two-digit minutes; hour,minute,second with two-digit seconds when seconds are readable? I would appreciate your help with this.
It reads 12,21
